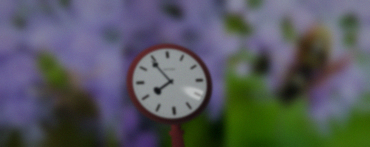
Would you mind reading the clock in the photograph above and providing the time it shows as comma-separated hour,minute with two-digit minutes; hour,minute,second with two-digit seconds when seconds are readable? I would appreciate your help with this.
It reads 7,54
